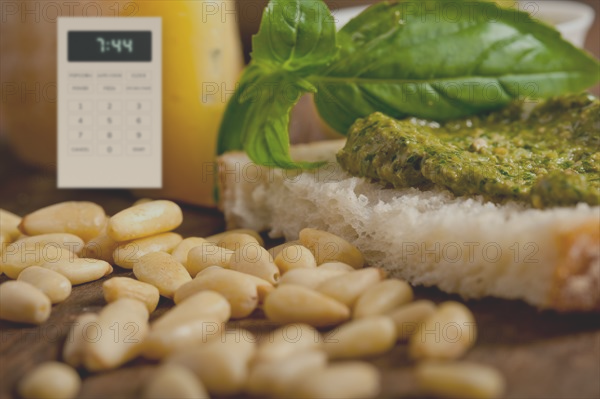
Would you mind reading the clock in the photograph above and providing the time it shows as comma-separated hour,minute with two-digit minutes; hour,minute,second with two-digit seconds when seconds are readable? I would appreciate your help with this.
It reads 7,44
